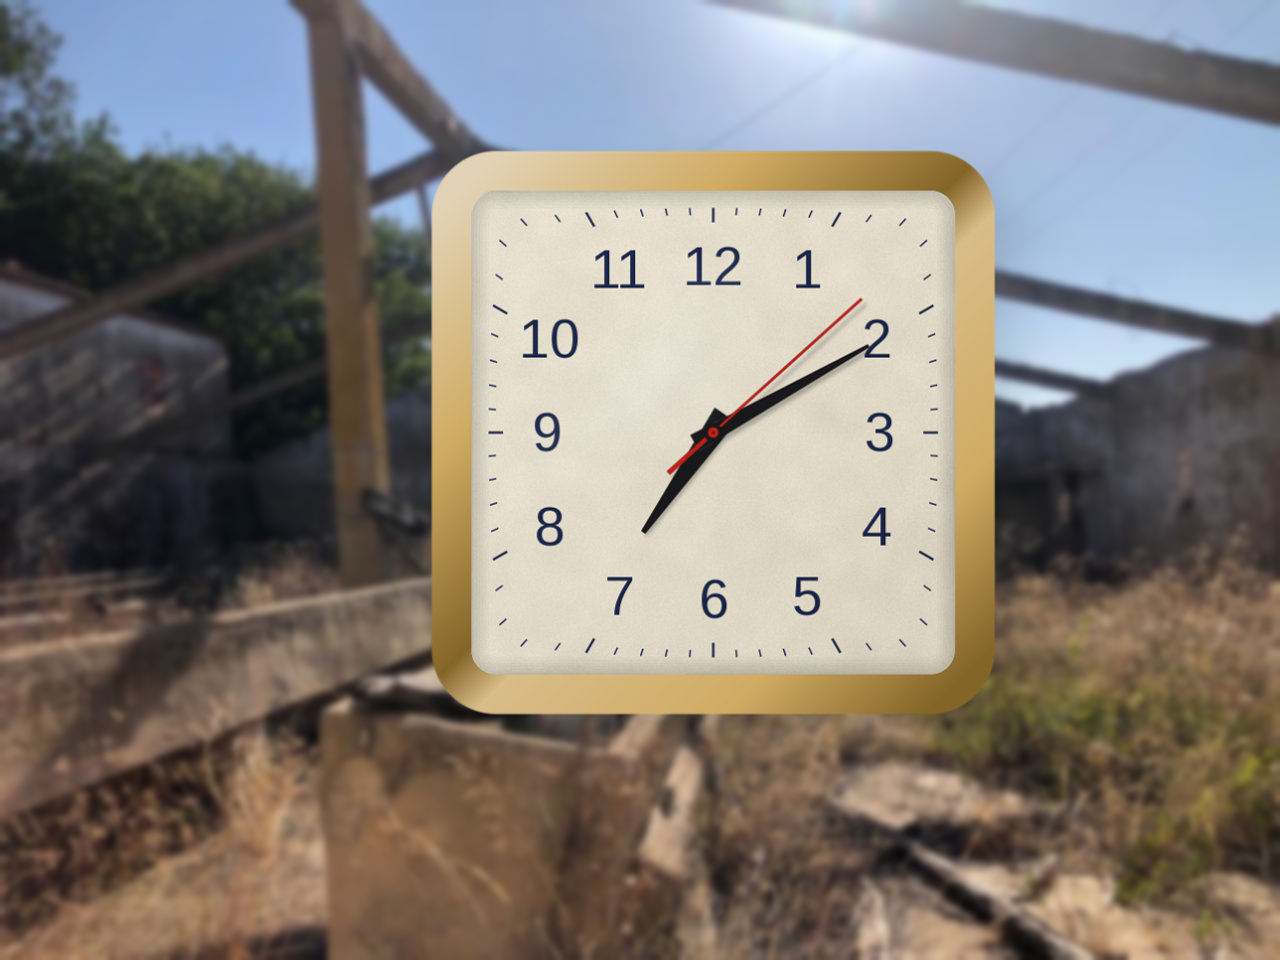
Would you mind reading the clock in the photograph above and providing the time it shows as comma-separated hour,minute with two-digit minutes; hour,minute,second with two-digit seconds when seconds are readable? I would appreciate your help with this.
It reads 7,10,08
